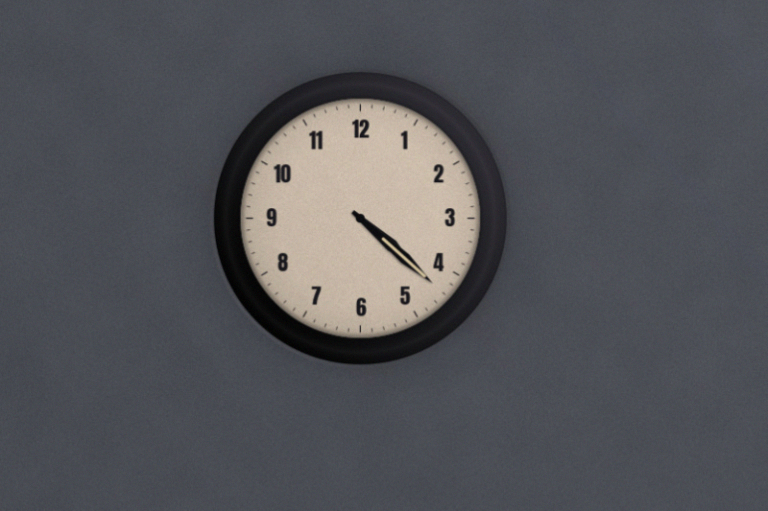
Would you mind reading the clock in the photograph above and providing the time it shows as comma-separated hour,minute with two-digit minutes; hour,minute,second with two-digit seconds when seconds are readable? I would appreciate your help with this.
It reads 4,22
